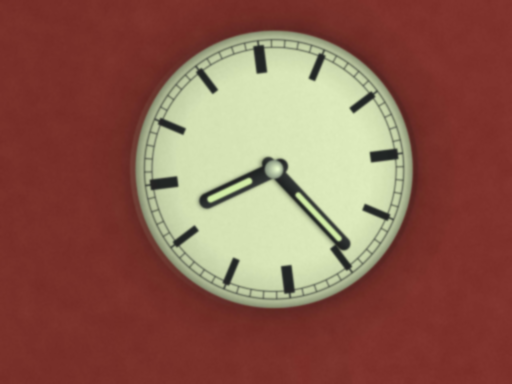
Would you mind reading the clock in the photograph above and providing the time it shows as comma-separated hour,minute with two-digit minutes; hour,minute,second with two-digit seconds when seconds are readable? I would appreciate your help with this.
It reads 8,24
